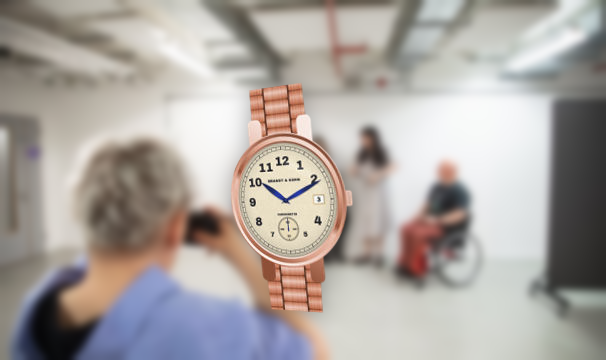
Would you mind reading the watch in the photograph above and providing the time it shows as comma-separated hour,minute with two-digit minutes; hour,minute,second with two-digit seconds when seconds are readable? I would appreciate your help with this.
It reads 10,11
